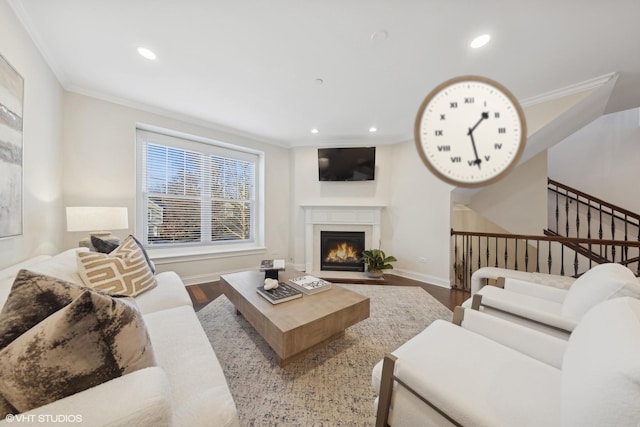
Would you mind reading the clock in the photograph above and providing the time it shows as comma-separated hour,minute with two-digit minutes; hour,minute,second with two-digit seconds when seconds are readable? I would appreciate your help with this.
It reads 1,28
